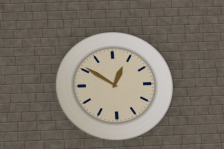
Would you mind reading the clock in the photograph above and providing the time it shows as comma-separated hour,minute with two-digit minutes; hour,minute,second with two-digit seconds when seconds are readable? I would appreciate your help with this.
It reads 12,51
